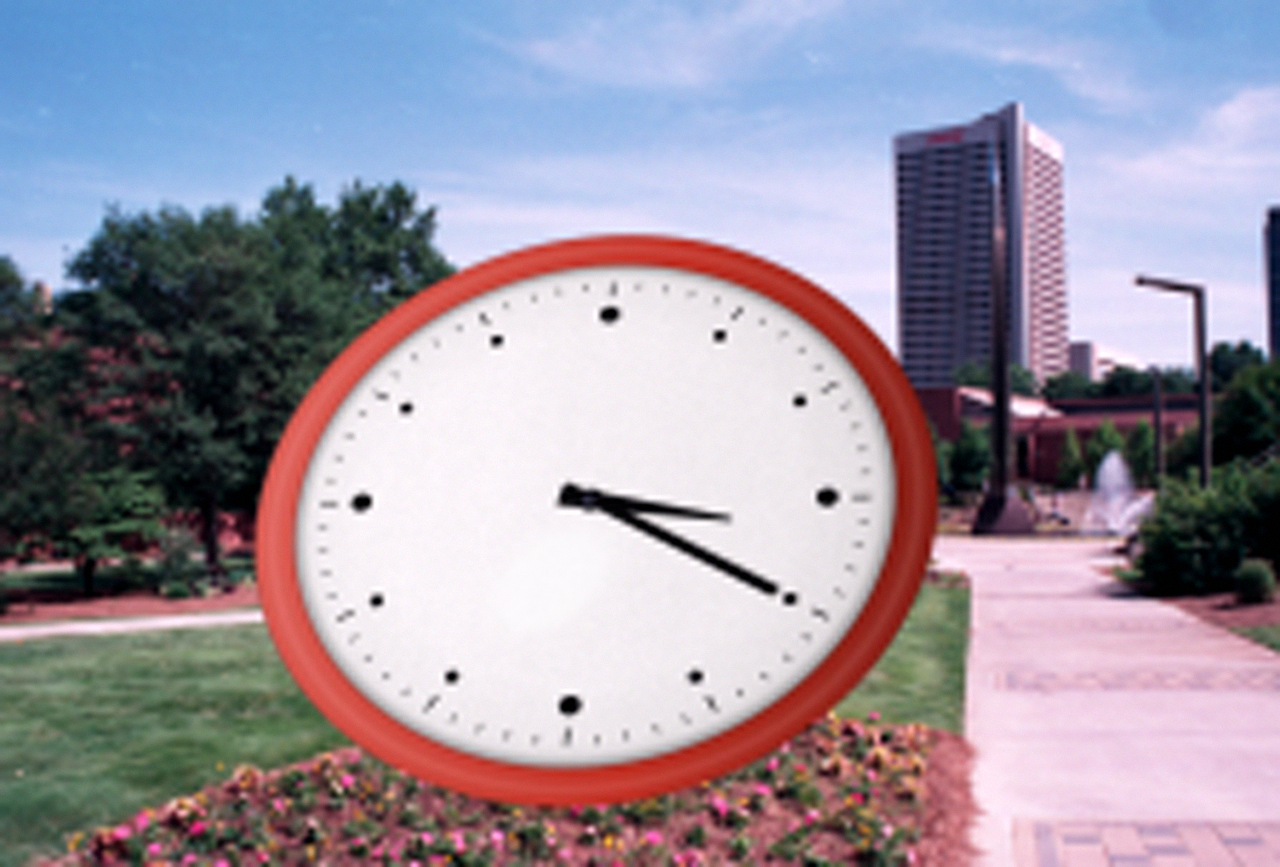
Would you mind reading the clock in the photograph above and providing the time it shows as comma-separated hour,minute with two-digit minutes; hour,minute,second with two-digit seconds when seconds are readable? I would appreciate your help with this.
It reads 3,20
